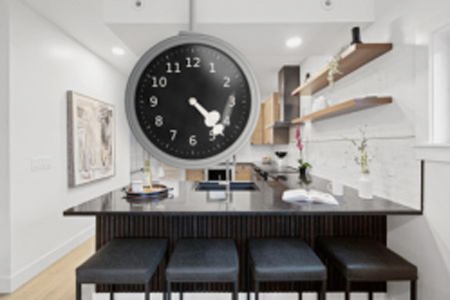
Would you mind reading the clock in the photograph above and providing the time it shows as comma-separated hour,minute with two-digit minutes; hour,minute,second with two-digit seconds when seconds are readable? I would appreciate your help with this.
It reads 4,23
